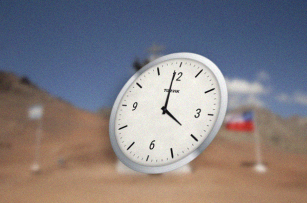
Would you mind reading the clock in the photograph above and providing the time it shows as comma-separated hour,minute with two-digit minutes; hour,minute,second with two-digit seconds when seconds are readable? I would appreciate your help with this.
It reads 3,59
